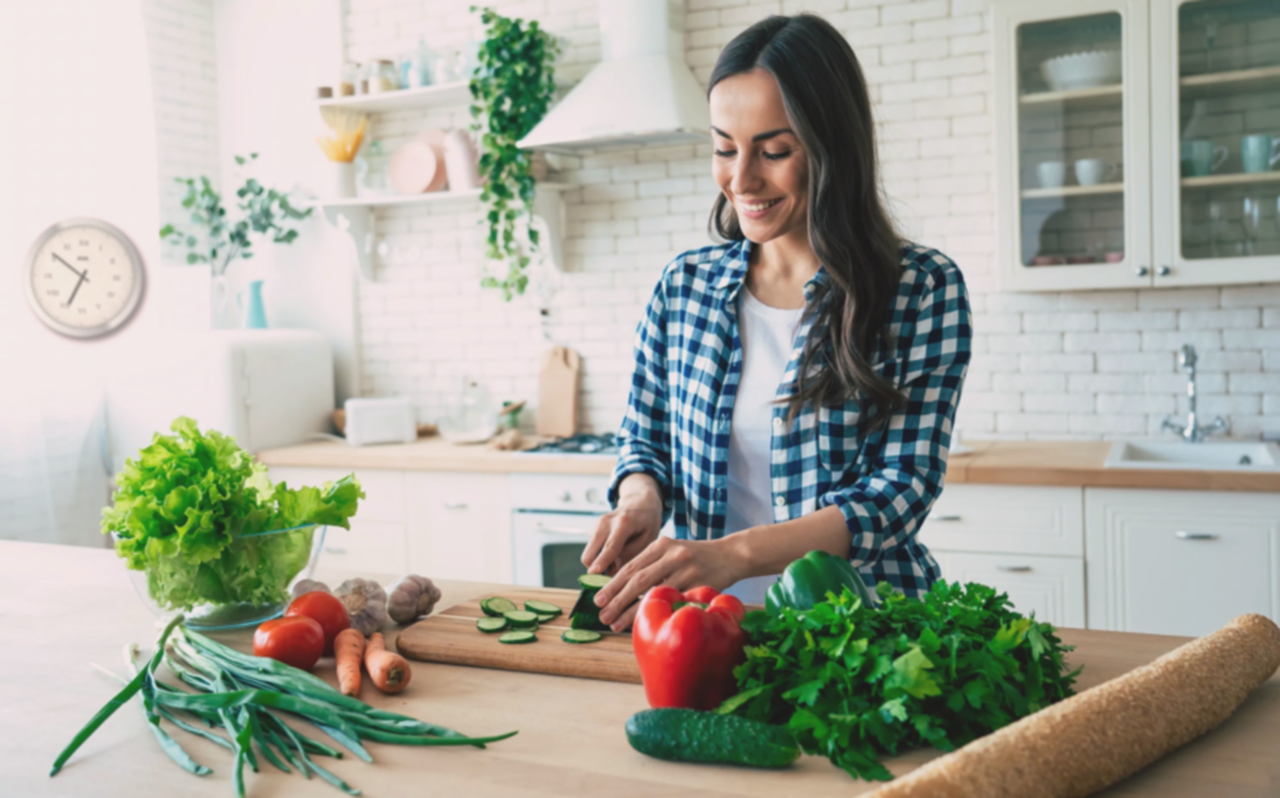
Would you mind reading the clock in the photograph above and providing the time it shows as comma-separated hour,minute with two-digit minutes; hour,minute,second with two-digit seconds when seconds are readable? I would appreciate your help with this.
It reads 6,51
